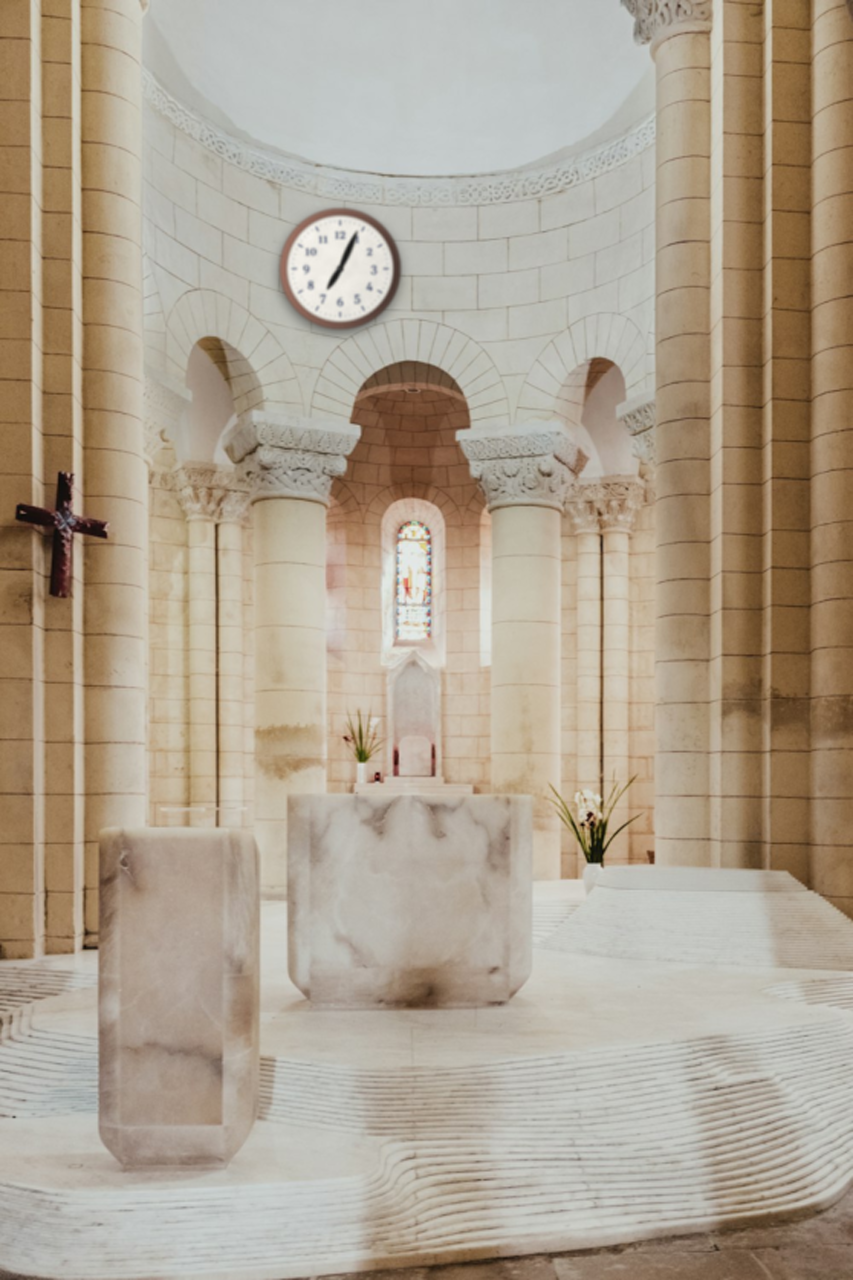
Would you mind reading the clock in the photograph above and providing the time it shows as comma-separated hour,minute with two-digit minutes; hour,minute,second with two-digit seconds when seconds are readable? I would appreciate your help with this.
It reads 7,04
